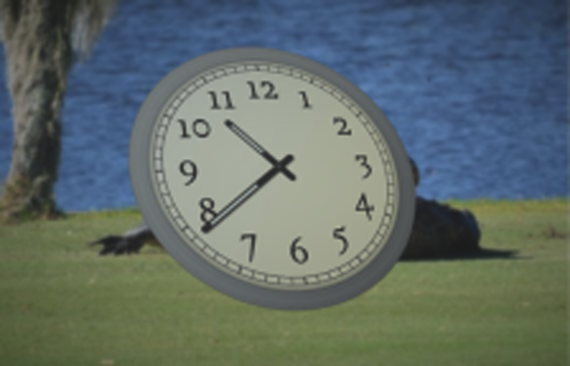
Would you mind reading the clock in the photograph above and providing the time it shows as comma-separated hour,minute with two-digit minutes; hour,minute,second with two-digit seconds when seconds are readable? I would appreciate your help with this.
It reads 10,39
